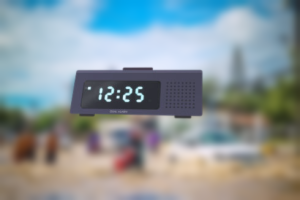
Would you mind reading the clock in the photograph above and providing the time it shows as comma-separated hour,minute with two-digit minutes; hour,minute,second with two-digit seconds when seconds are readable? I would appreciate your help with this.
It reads 12,25
